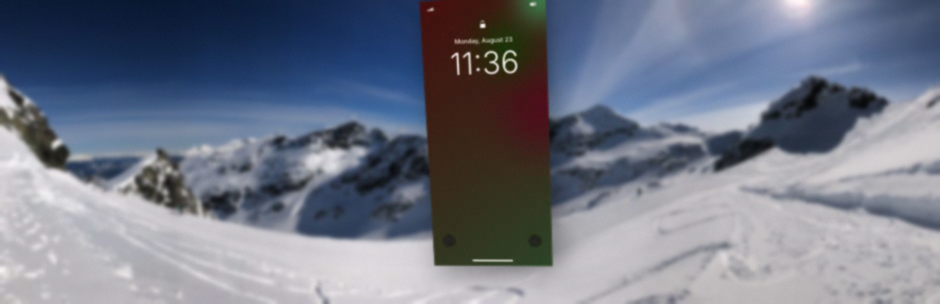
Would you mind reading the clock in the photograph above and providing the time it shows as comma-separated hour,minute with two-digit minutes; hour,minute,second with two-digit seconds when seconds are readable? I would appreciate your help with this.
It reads 11,36
